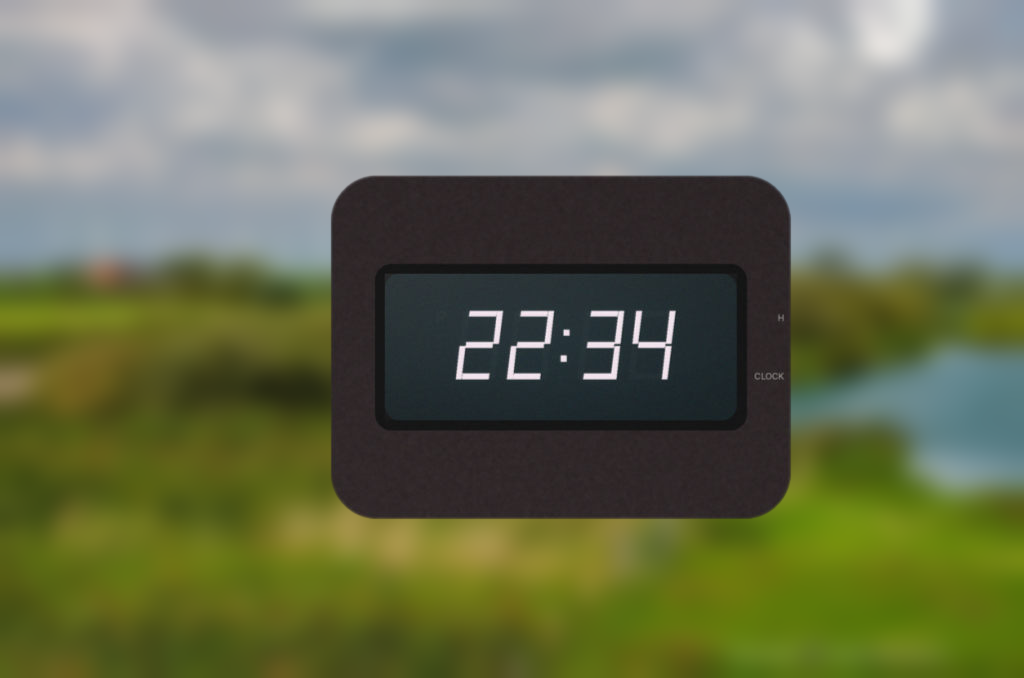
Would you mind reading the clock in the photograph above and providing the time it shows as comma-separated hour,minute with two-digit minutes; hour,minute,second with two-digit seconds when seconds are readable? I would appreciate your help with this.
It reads 22,34
